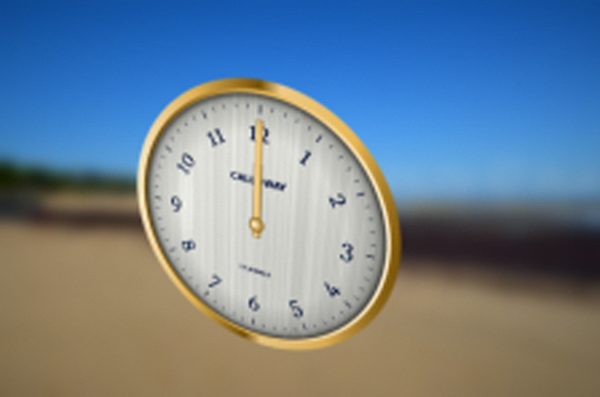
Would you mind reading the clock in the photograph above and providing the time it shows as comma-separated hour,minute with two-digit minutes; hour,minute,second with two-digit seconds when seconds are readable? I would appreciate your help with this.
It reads 12,00
